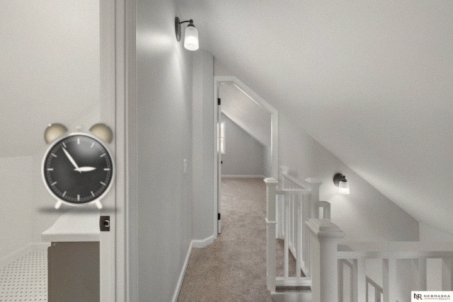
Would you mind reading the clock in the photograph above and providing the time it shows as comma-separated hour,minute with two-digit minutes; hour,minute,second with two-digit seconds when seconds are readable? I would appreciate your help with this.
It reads 2,54
